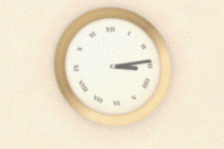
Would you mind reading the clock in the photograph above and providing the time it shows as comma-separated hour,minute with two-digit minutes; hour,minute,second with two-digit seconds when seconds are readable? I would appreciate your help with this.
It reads 3,14
